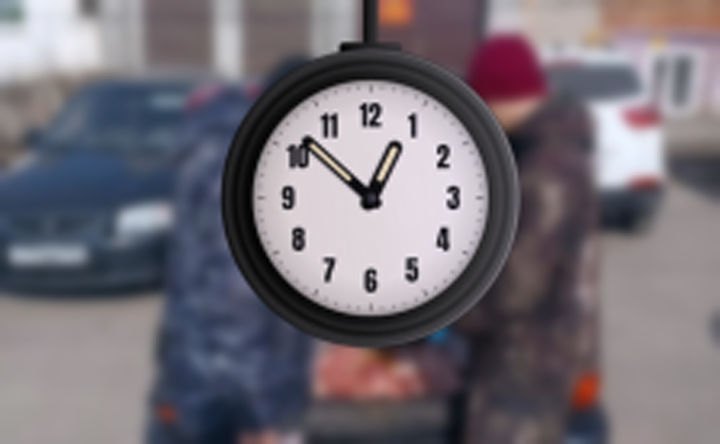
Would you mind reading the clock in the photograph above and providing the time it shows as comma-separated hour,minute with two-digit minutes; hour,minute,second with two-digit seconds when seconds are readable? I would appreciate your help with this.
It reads 12,52
